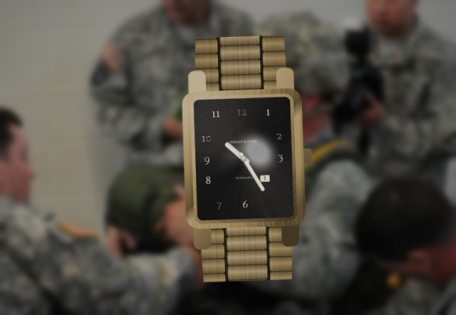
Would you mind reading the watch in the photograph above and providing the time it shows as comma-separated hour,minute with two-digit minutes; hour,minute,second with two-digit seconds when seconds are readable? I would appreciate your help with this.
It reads 10,25
